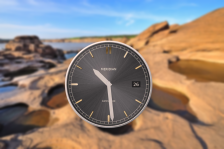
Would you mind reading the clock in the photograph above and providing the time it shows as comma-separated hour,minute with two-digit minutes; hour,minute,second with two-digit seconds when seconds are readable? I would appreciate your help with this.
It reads 10,29
